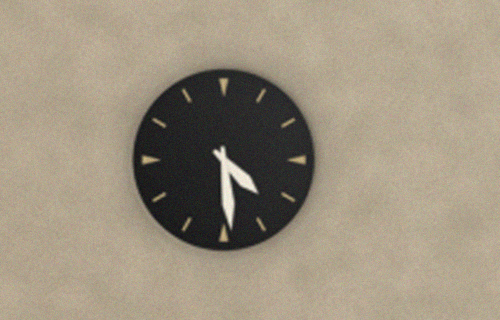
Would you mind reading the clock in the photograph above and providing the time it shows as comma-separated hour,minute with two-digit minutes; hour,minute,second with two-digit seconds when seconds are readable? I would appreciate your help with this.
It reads 4,29
